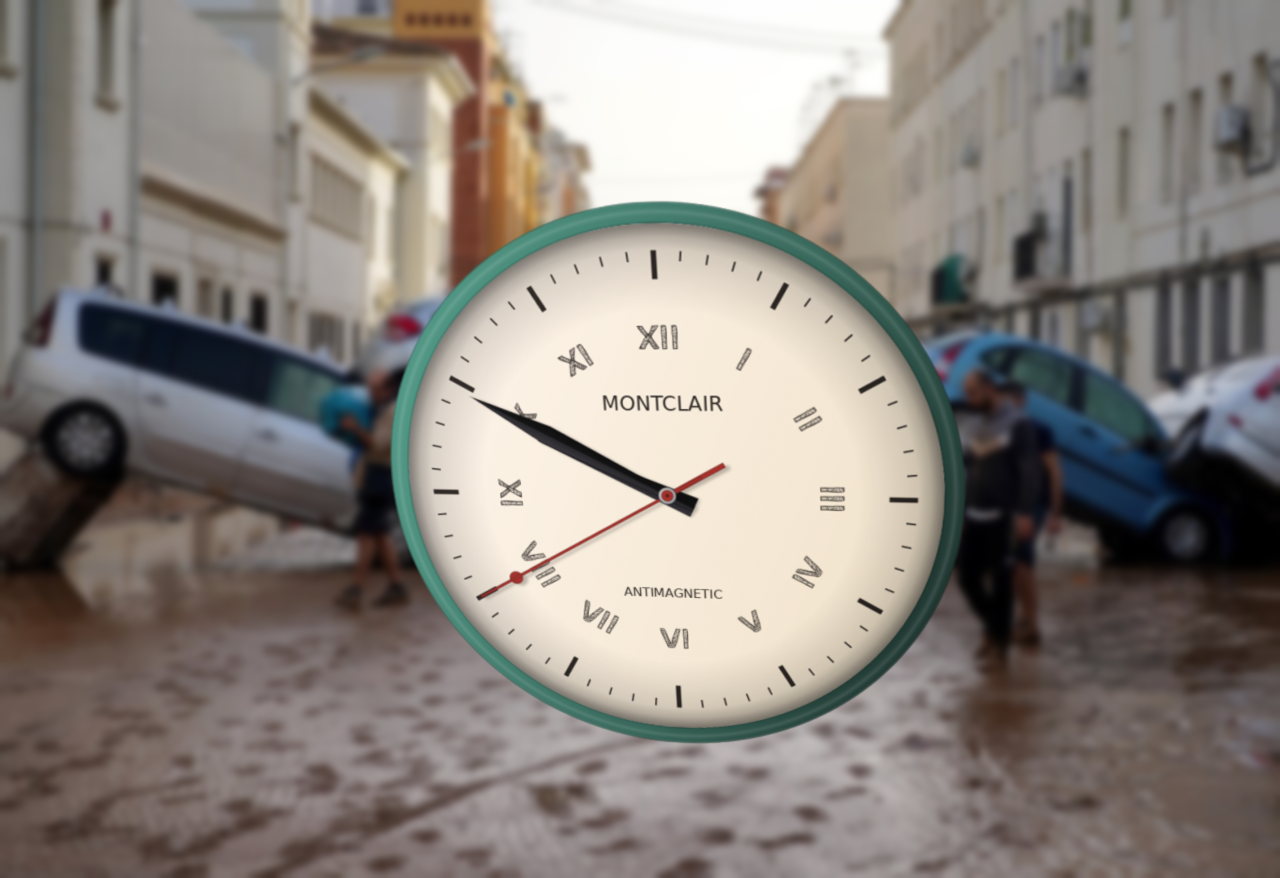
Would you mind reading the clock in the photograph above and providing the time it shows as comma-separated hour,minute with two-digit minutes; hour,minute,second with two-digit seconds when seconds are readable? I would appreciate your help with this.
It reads 9,49,40
